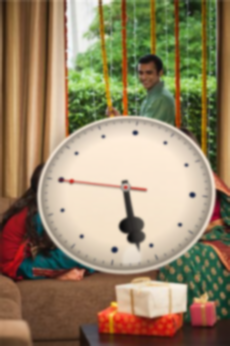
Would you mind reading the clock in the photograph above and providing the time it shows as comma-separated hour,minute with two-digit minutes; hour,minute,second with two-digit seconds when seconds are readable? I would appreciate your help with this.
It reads 5,26,45
